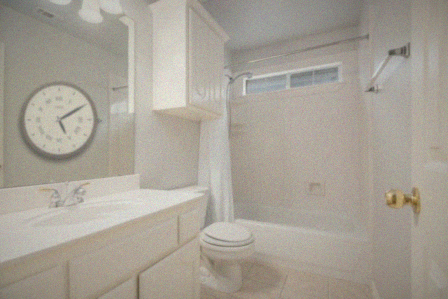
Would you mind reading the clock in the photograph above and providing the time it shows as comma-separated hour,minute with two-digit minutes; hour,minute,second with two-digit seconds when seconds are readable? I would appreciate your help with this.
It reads 5,10
